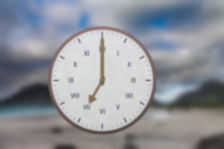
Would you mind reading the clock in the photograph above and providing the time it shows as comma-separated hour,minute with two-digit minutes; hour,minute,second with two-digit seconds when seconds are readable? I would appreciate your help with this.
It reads 7,00
